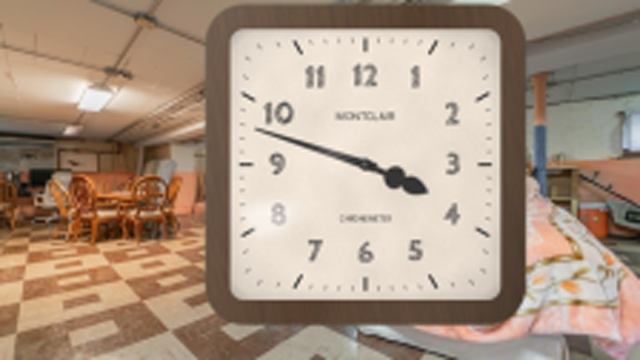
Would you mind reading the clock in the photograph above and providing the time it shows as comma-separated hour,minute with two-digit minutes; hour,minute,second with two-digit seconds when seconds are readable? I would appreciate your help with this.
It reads 3,48
